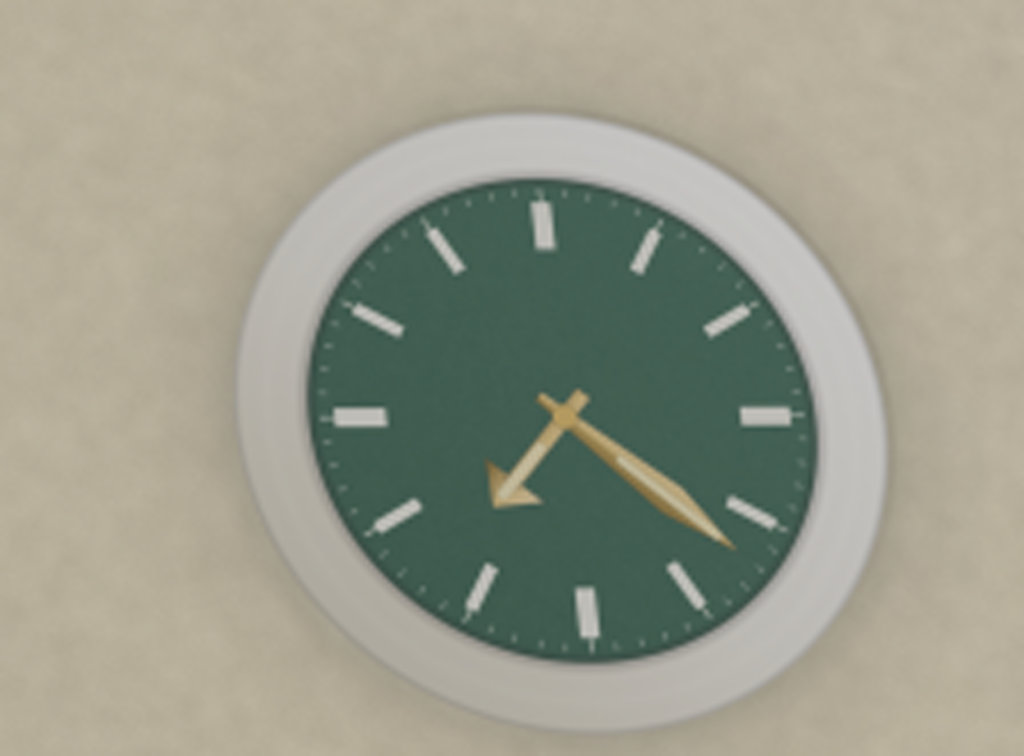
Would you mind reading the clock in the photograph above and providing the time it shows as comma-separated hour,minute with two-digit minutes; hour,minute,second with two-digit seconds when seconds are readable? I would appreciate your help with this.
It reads 7,22
